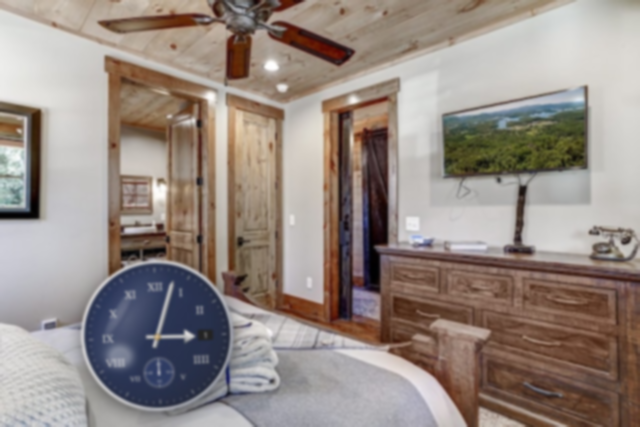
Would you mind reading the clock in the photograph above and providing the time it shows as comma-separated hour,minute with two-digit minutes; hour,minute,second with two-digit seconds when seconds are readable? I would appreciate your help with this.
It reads 3,03
